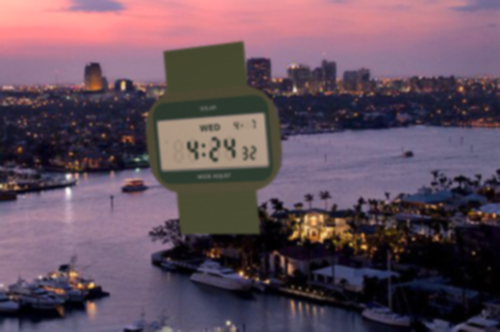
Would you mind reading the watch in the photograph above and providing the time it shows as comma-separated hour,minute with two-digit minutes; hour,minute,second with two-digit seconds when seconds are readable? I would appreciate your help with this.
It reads 4,24,32
